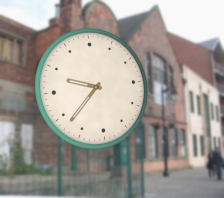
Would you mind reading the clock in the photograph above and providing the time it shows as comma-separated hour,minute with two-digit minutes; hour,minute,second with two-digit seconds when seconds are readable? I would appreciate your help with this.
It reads 9,38
